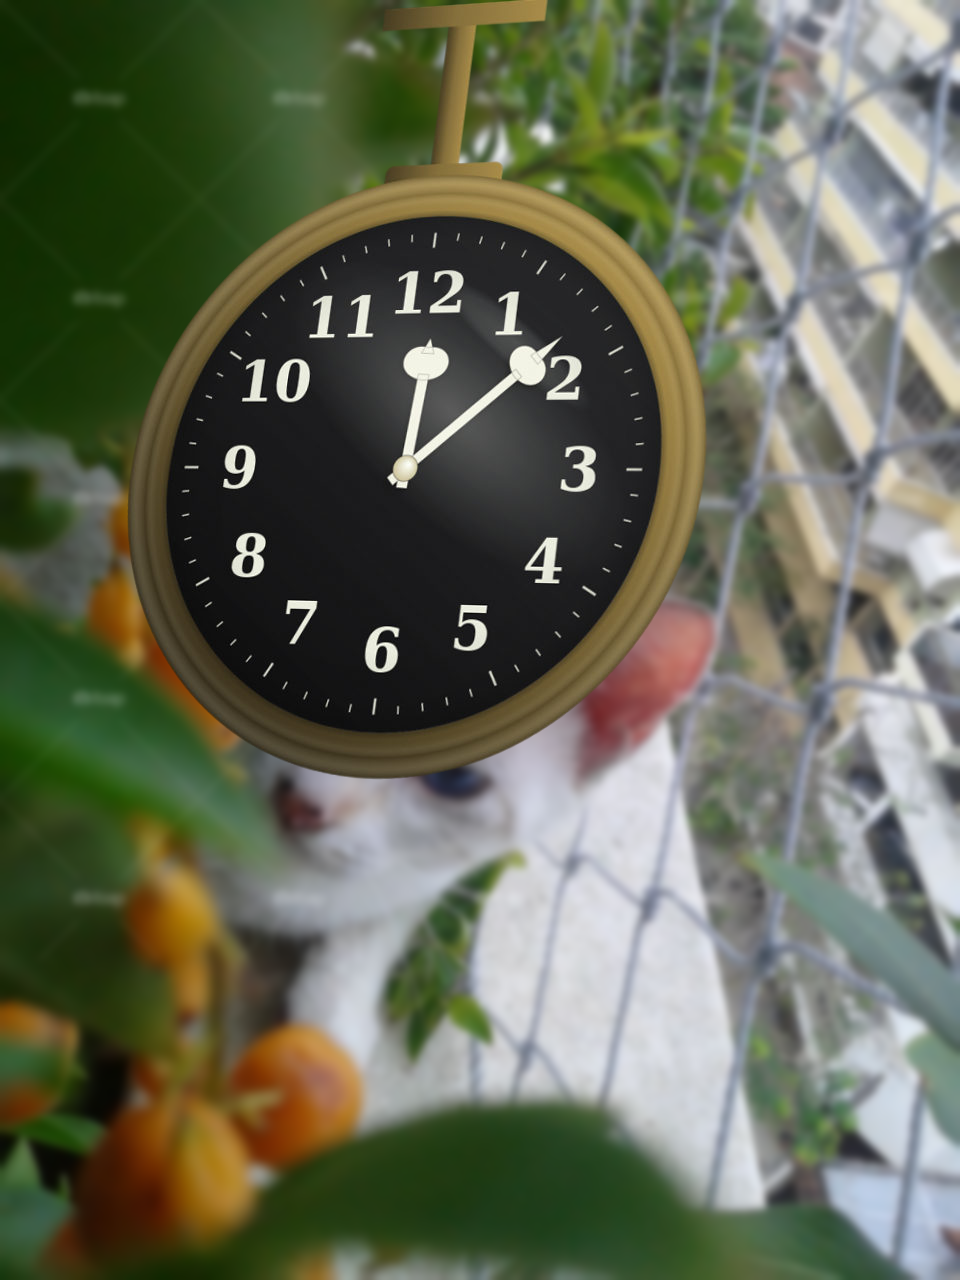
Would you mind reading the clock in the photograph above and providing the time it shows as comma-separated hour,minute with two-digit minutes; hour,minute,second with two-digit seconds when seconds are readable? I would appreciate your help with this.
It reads 12,08
